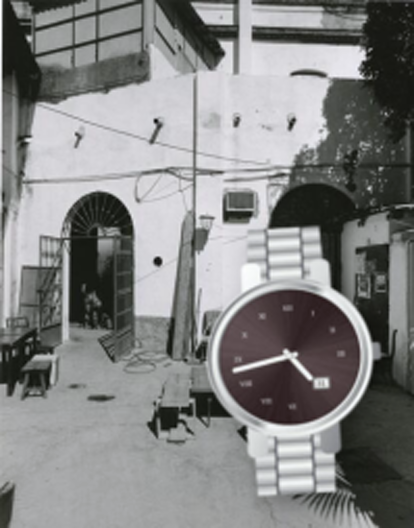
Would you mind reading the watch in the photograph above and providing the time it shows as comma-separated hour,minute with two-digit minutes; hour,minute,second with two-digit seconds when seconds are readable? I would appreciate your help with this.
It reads 4,43
